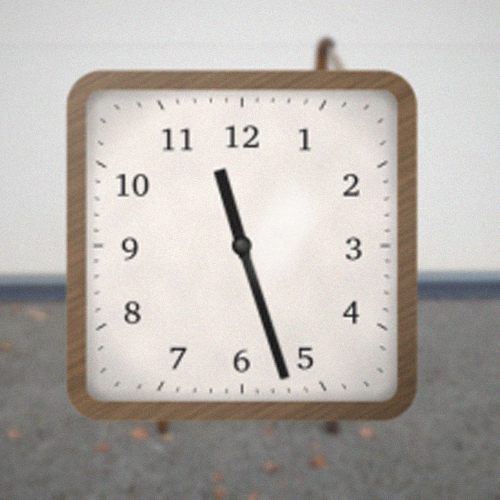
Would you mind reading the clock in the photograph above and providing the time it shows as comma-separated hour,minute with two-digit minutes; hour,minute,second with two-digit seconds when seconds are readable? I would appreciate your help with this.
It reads 11,27
